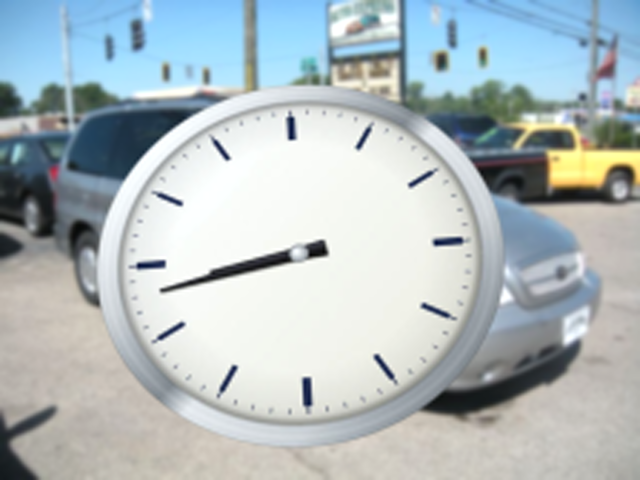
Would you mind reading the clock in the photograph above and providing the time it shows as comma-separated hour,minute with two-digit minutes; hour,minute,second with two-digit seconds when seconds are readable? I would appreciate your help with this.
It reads 8,43
